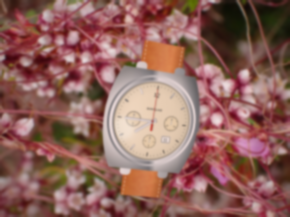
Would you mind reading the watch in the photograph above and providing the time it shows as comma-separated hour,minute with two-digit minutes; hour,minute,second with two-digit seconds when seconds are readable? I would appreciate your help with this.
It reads 7,45
